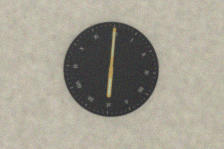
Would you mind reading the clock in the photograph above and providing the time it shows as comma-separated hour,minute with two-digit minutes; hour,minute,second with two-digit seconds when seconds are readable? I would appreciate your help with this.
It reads 6,00
